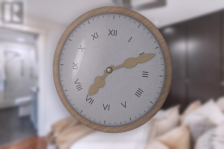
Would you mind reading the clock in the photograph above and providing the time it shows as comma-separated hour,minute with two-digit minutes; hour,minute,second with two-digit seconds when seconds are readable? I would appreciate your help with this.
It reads 7,11
